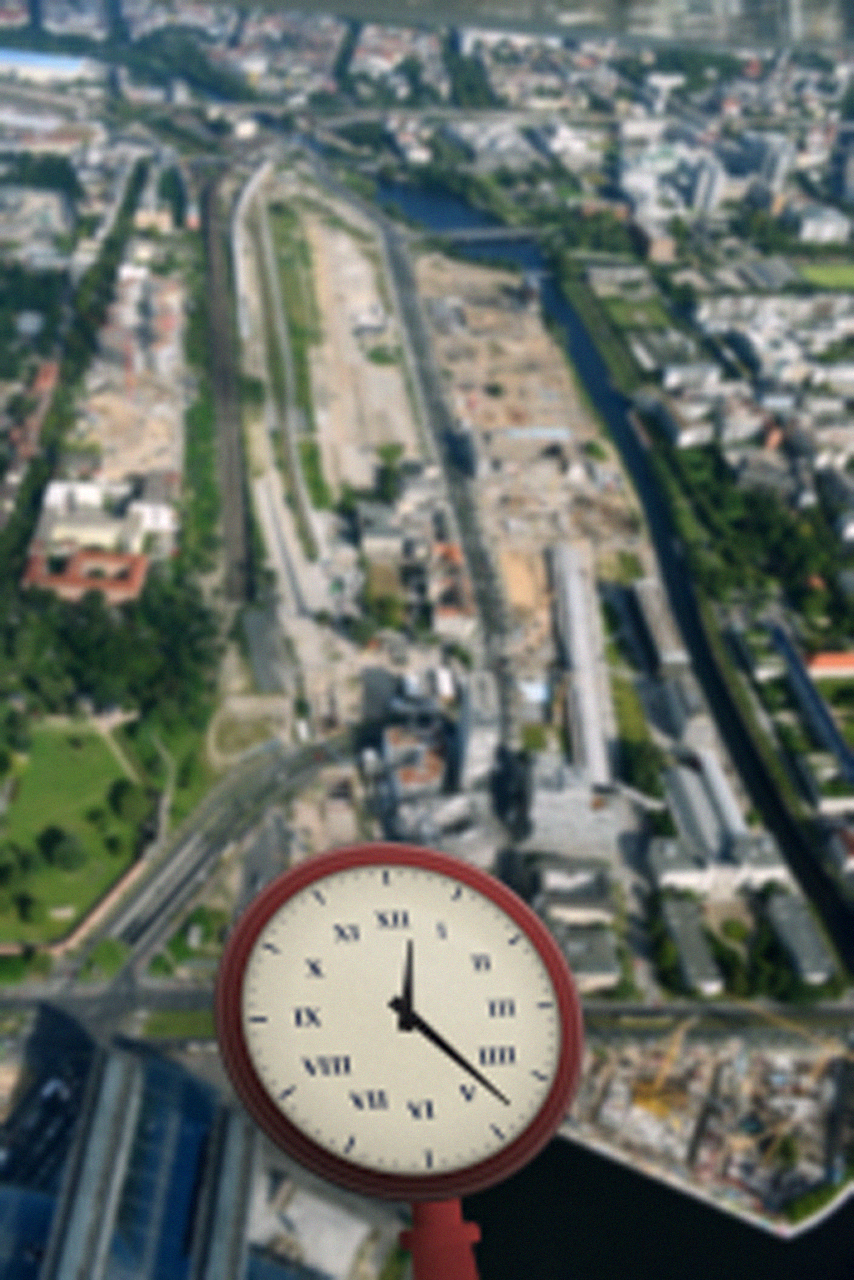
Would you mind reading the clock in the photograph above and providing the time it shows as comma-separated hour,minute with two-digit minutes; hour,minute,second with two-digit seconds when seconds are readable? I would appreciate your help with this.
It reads 12,23
